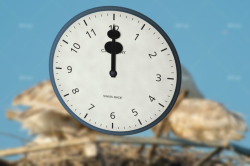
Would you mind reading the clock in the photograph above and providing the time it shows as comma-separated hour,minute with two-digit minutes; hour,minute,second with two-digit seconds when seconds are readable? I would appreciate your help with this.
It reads 12,00
